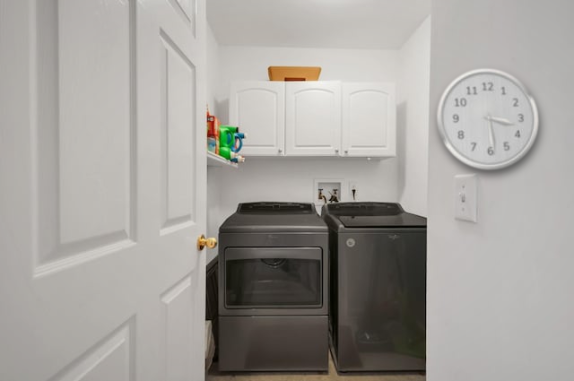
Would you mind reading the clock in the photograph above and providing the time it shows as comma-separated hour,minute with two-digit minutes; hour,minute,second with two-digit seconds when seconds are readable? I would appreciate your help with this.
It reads 3,29
